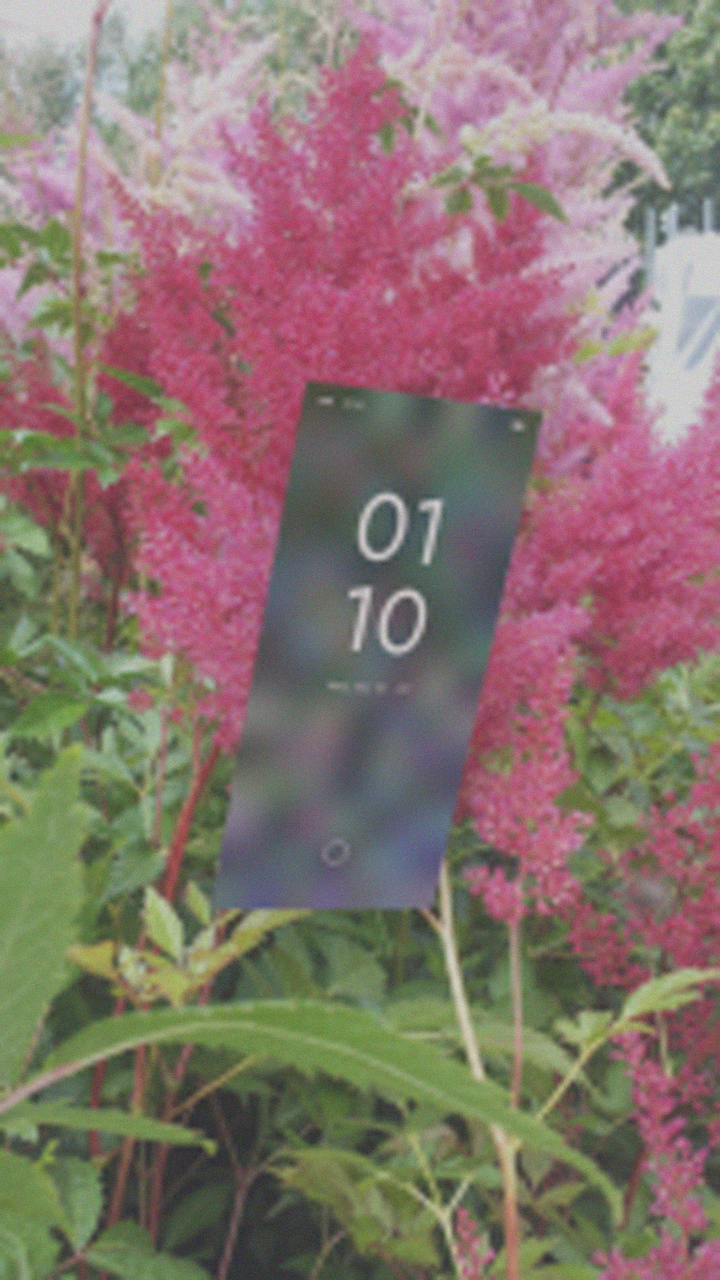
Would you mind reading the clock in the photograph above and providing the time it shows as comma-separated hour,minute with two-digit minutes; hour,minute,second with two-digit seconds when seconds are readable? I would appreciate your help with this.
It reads 1,10
